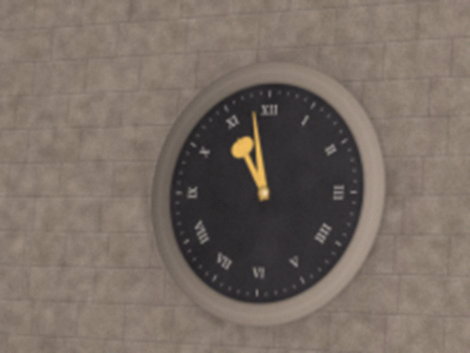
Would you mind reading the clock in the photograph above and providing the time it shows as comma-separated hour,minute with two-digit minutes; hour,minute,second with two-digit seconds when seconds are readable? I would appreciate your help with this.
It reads 10,58
